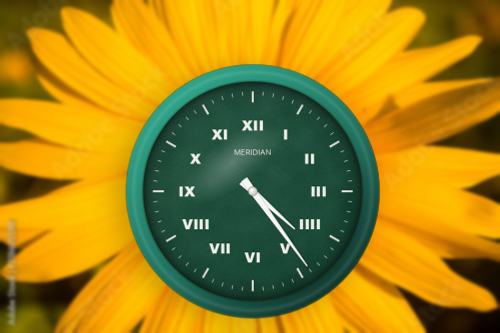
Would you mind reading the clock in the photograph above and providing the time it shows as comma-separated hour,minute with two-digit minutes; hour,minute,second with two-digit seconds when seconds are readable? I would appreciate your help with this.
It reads 4,24
